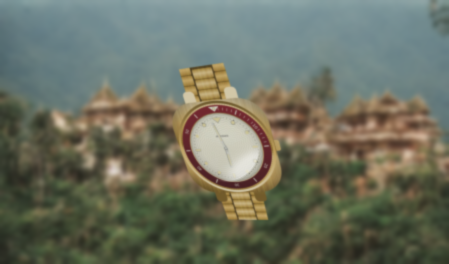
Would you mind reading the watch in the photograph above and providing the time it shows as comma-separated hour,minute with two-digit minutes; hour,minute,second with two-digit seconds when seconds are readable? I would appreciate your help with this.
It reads 5,58
